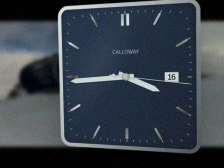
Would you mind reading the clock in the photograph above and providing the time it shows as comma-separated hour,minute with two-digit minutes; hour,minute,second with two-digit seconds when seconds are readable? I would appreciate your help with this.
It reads 3,44,16
